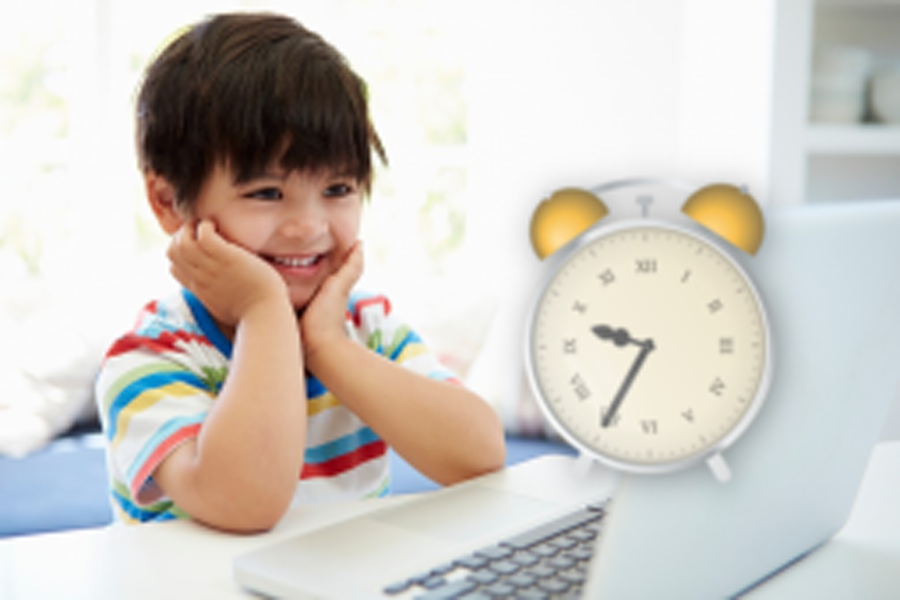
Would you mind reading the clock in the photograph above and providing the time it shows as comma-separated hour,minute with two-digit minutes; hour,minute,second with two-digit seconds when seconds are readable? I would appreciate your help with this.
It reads 9,35
